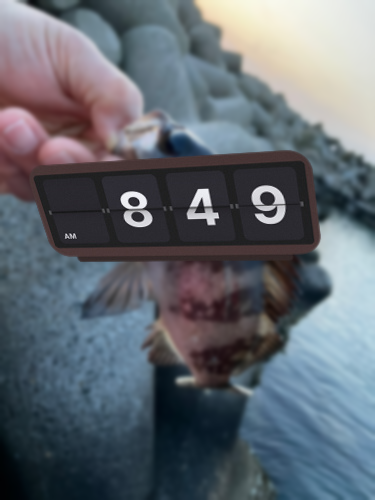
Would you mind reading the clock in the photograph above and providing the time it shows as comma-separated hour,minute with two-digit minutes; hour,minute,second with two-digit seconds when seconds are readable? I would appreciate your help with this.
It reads 8,49
